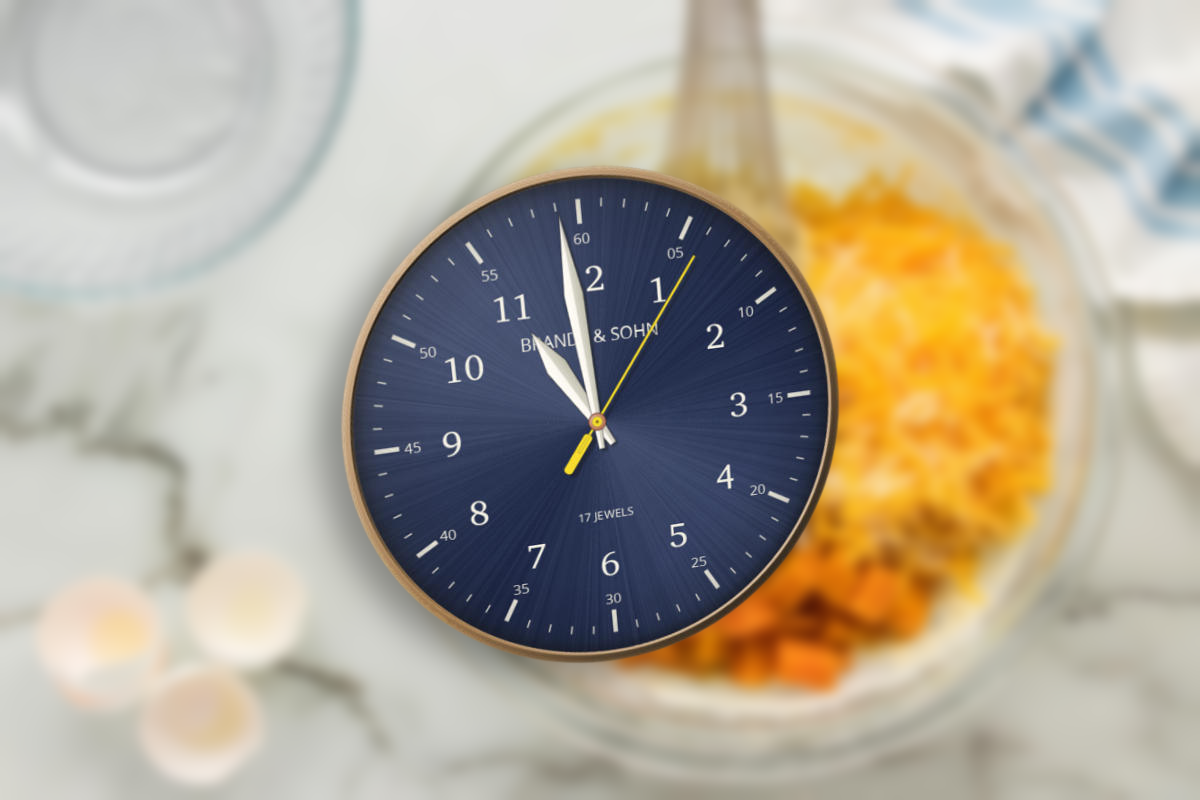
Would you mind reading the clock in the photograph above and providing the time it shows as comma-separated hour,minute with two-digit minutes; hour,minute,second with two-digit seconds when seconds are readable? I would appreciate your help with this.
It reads 10,59,06
